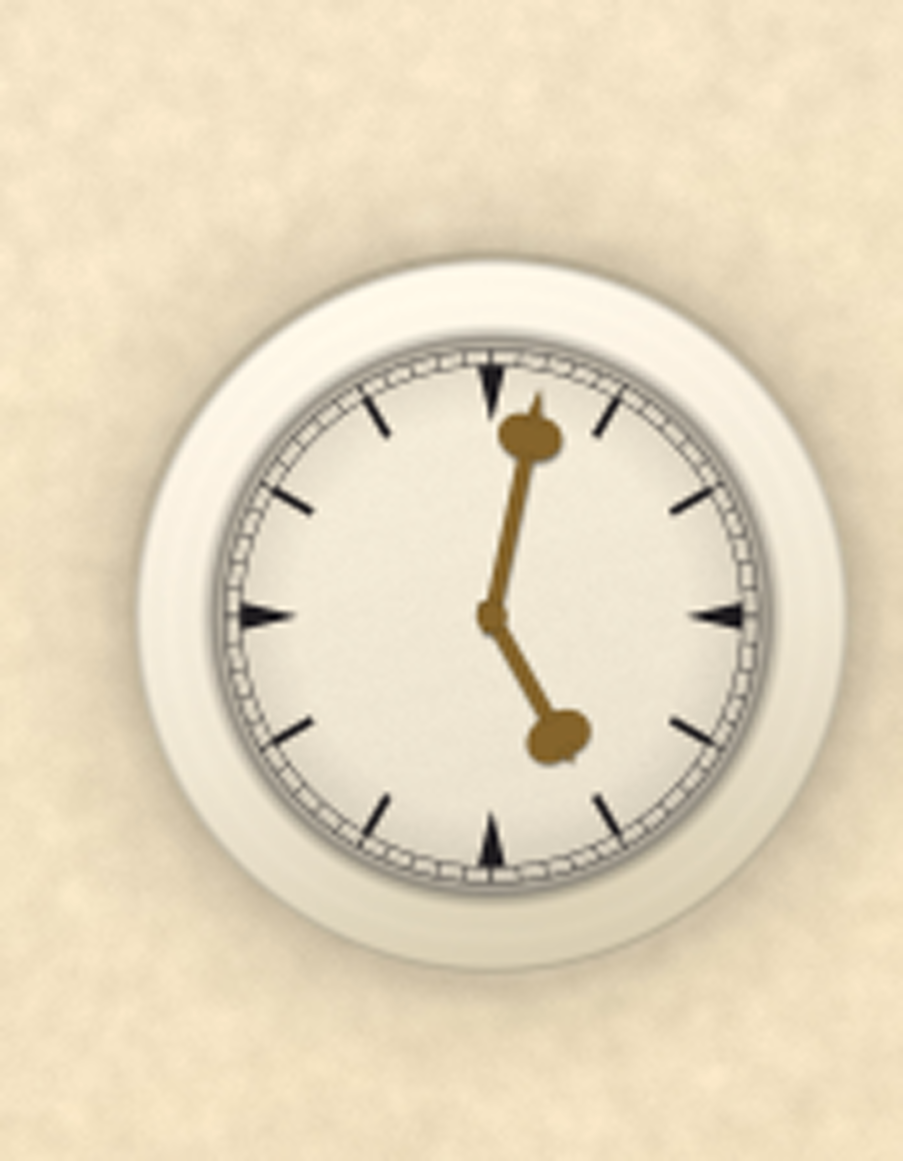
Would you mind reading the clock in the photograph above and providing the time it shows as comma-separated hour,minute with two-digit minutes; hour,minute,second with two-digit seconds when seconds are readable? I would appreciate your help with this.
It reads 5,02
